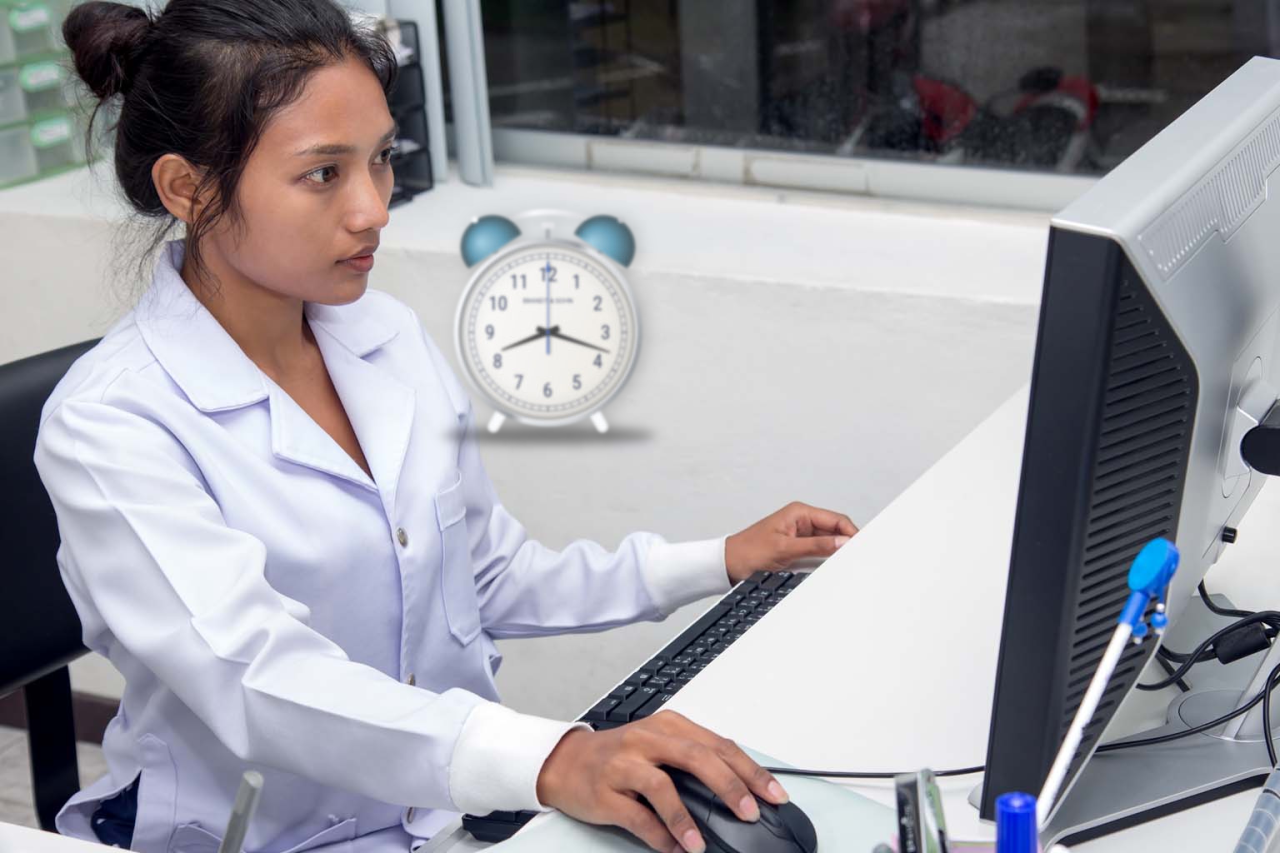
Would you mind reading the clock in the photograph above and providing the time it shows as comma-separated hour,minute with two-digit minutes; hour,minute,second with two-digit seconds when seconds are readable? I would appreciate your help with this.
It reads 8,18,00
